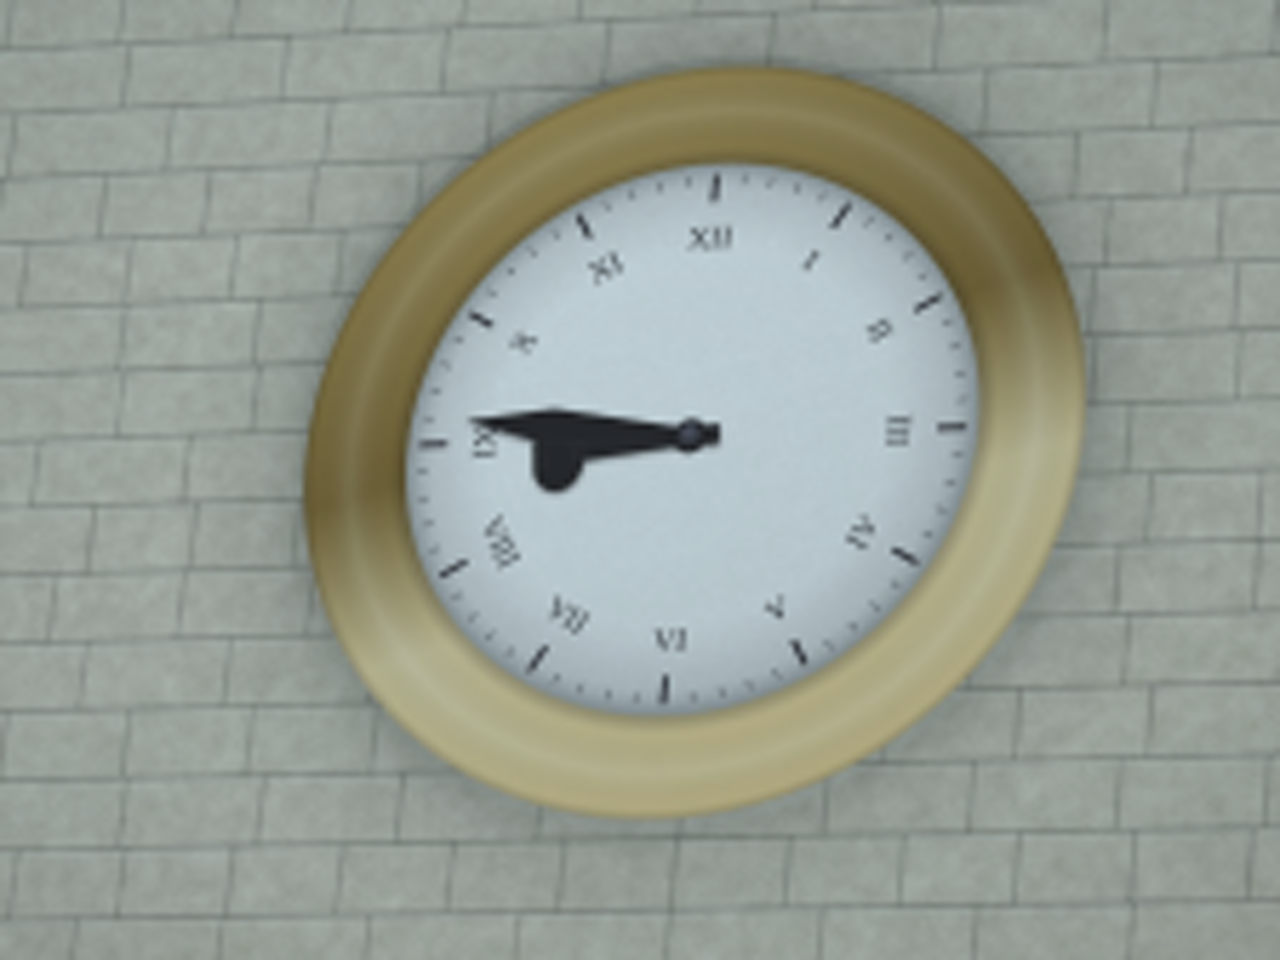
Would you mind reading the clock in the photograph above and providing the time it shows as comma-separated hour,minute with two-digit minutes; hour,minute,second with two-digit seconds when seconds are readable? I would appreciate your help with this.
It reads 8,46
